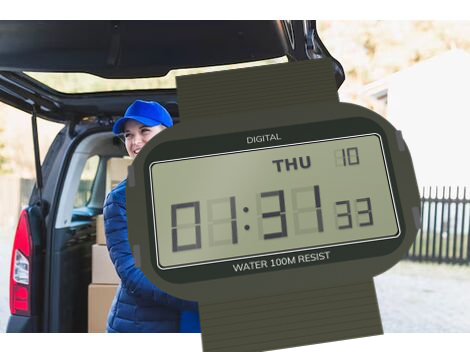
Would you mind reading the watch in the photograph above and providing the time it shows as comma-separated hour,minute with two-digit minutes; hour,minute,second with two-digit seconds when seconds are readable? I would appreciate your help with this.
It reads 1,31,33
